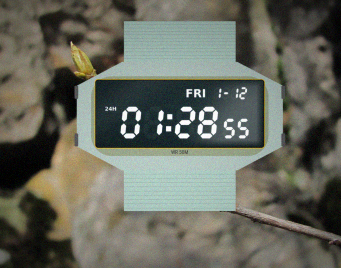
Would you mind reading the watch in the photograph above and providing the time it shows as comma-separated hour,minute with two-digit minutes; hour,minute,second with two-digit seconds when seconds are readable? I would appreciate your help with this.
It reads 1,28,55
